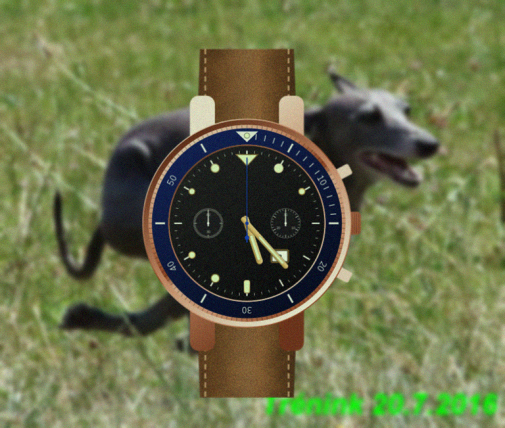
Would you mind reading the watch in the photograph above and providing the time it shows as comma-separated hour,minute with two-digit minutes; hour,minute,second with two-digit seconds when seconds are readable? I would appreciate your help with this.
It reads 5,23
